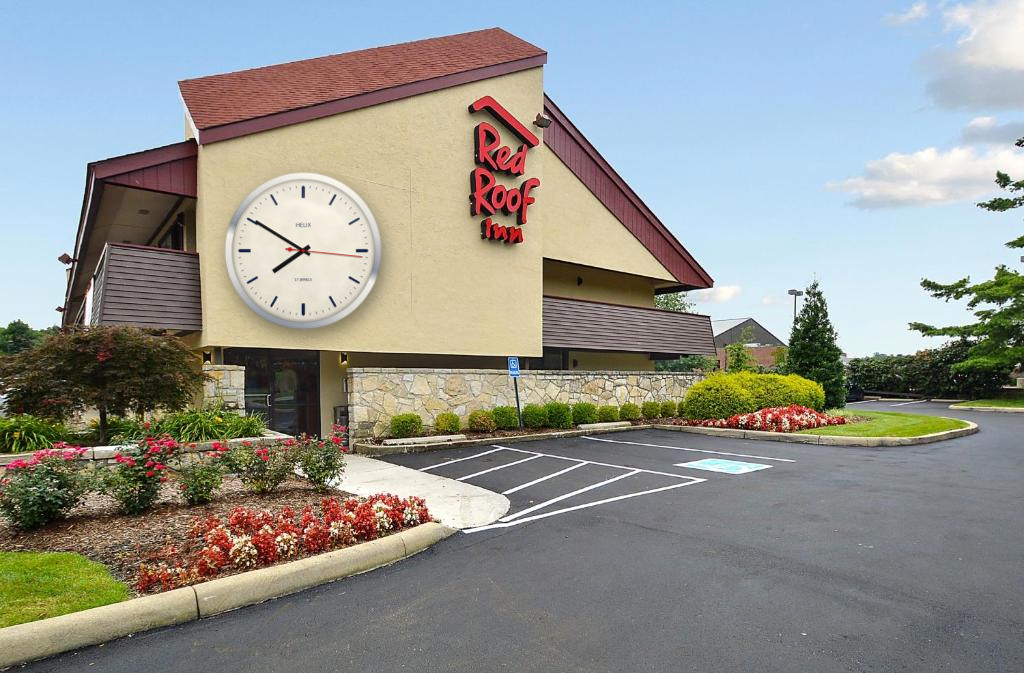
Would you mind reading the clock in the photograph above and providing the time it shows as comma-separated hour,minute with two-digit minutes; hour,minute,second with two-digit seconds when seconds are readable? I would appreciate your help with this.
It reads 7,50,16
